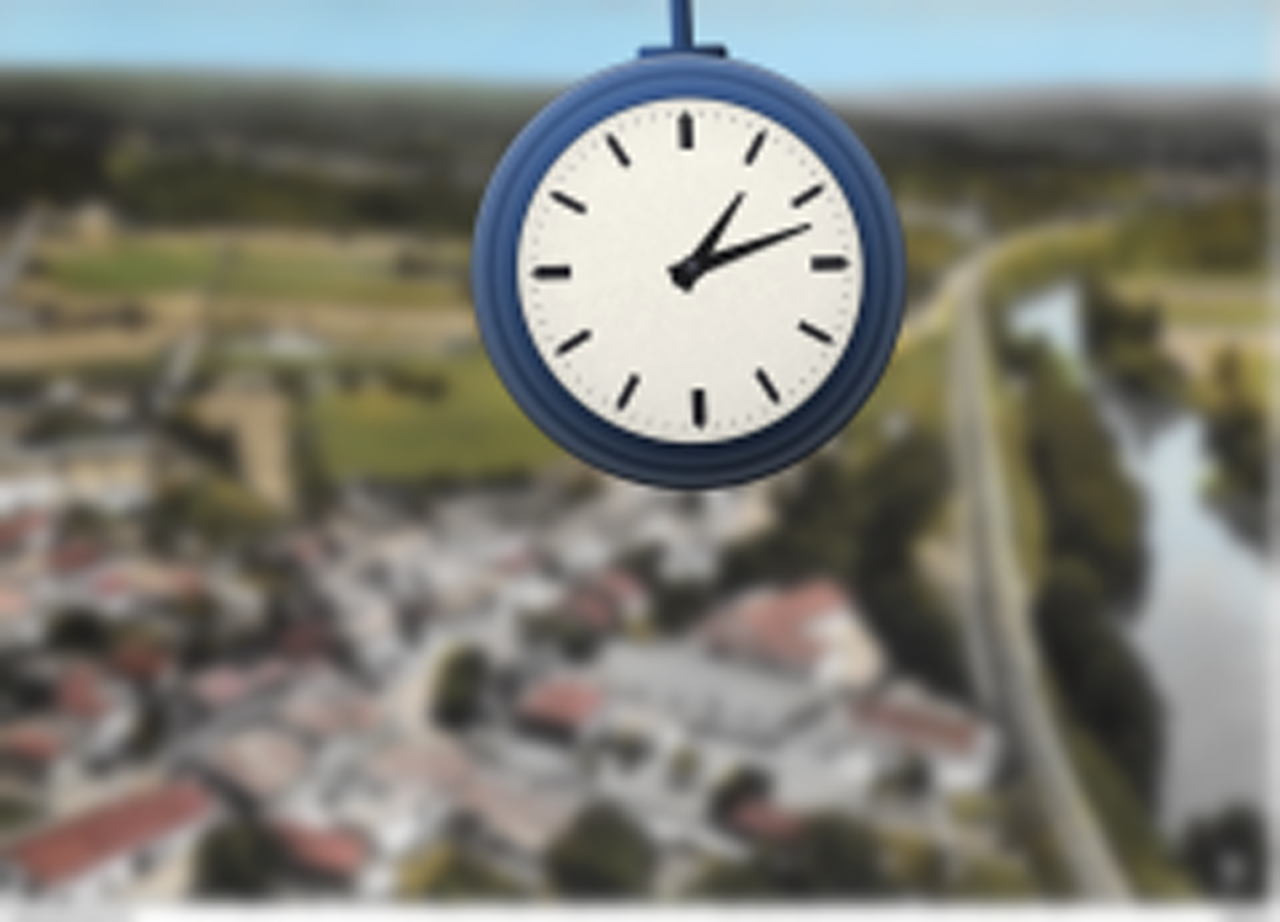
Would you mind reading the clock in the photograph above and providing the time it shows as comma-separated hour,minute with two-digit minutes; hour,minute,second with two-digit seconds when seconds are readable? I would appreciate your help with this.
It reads 1,12
